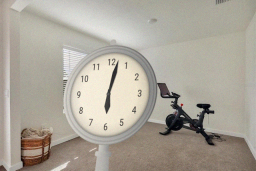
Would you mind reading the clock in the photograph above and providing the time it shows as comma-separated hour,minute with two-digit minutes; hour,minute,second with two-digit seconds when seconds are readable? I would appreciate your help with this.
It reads 6,02
